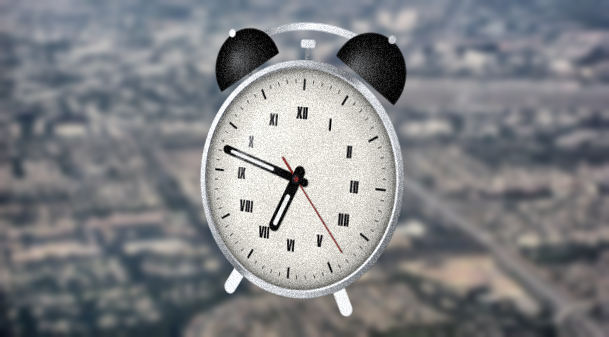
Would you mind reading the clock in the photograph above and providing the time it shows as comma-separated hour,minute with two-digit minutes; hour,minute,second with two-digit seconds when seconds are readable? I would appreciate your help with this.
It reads 6,47,23
